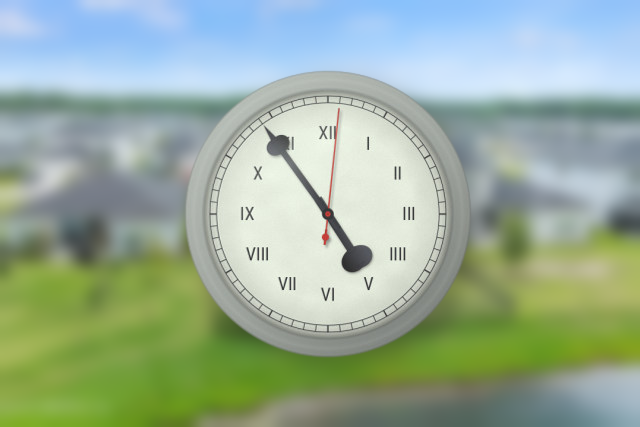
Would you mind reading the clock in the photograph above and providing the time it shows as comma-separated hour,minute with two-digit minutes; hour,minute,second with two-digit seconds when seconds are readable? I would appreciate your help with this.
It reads 4,54,01
